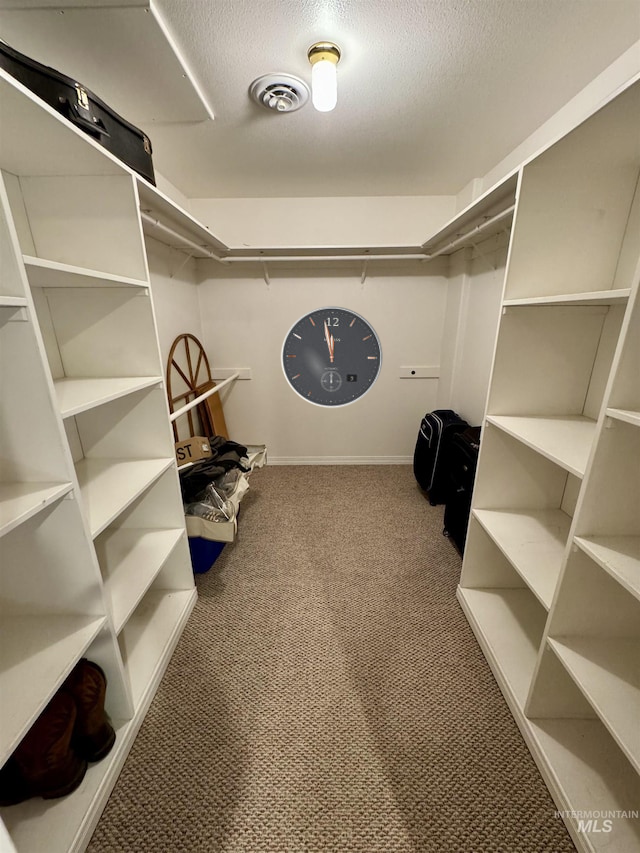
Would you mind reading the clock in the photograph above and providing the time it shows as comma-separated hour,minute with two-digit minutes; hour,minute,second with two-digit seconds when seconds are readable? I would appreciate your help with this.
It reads 11,58
